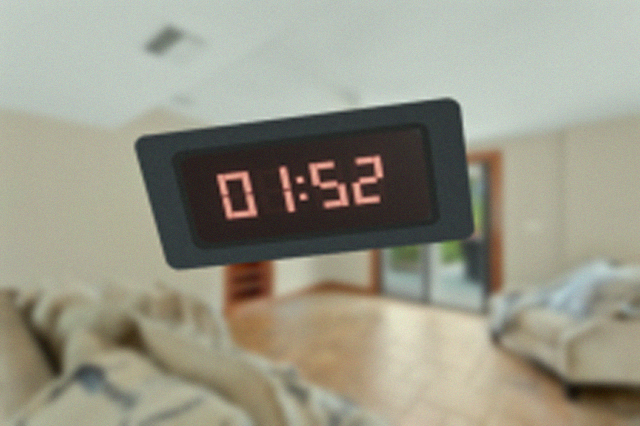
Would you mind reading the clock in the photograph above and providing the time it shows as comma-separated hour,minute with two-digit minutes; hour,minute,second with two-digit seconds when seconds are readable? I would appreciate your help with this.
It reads 1,52
